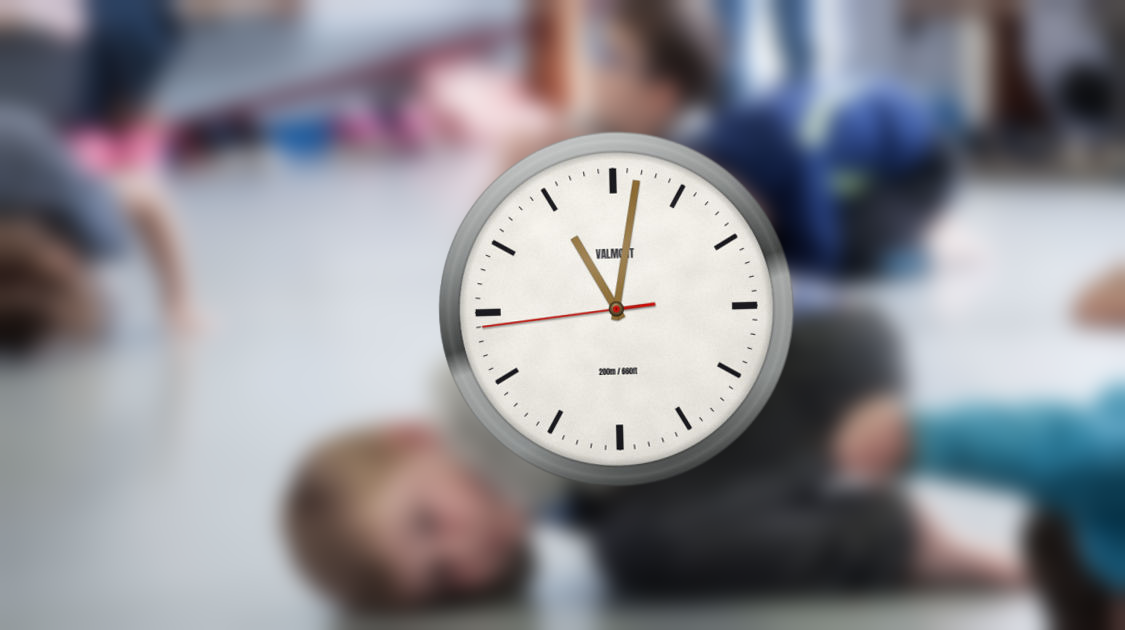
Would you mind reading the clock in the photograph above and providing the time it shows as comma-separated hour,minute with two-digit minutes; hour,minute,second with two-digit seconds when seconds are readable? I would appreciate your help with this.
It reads 11,01,44
